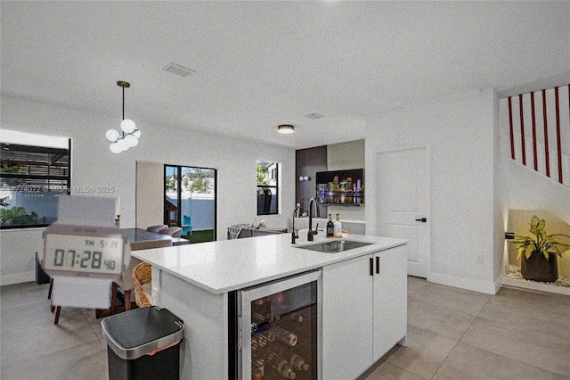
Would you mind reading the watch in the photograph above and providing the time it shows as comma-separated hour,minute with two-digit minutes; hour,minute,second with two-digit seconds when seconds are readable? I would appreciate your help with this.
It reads 7,28
